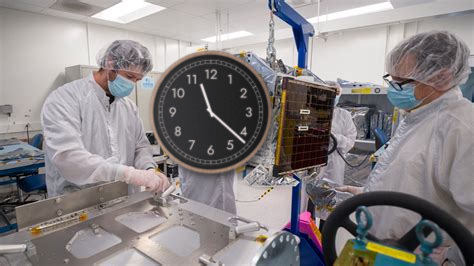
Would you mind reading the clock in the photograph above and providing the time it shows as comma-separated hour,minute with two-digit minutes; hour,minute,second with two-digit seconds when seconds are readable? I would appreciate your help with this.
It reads 11,22
